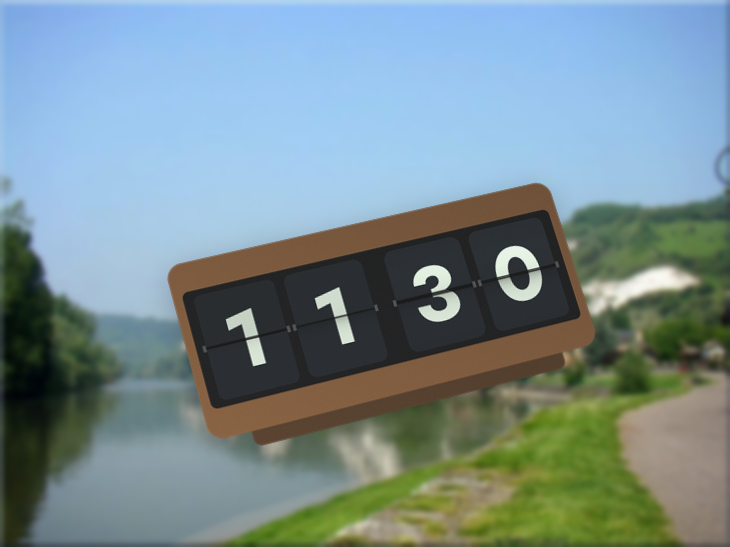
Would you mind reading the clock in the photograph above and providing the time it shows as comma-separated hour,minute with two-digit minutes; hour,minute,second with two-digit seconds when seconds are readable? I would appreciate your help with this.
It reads 11,30
